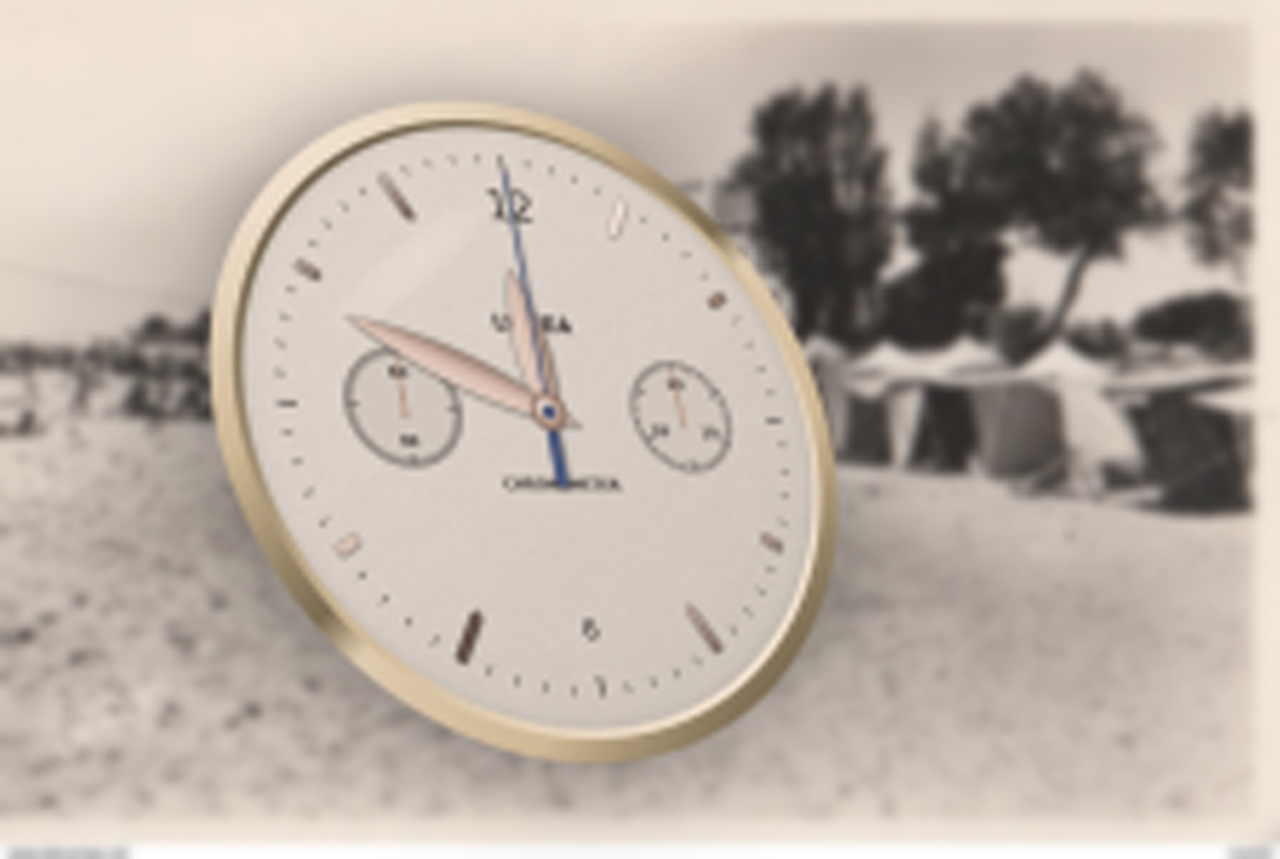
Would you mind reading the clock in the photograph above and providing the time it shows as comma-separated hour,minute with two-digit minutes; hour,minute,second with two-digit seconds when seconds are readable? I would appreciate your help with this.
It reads 11,49
